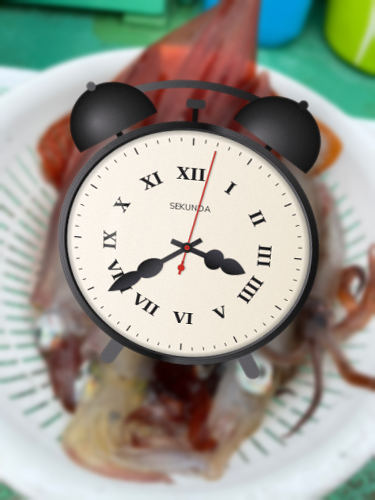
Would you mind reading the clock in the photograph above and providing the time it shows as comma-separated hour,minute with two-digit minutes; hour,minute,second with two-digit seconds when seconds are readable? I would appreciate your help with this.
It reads 3,39,02
